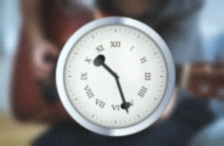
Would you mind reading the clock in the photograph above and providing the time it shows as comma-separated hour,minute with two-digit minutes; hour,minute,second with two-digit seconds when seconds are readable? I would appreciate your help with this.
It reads 10,27
